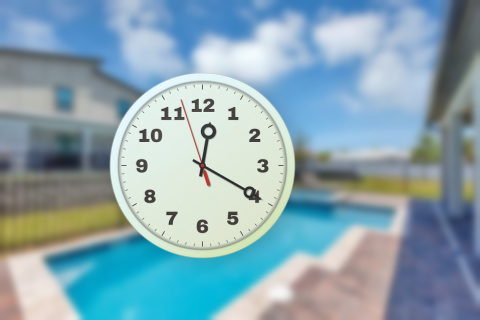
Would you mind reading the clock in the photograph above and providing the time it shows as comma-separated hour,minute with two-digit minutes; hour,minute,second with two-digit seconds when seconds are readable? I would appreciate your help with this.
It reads 12,19,57
